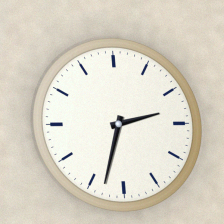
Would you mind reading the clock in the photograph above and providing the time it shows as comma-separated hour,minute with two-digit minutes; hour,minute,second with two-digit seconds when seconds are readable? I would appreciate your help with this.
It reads 2,33
